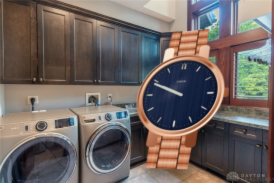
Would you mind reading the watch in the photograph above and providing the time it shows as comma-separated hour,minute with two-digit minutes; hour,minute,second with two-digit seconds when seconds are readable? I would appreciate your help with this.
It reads 9,49
